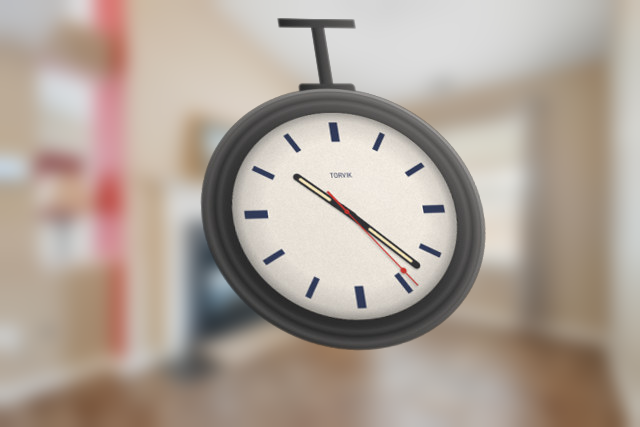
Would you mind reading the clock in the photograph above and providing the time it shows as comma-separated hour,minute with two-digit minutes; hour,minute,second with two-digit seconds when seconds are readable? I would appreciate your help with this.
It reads 10,22,24
